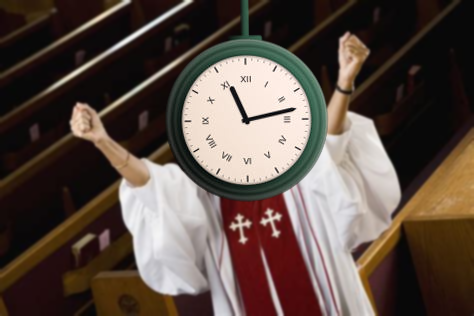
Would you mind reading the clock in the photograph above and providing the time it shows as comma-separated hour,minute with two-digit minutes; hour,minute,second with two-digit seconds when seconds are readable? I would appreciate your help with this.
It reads 11,13
